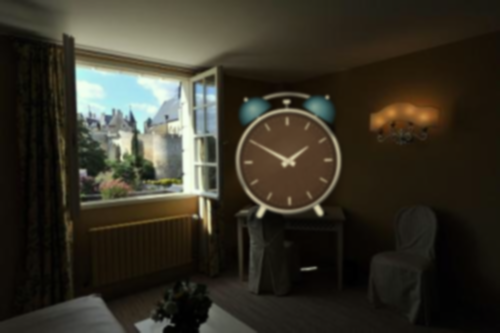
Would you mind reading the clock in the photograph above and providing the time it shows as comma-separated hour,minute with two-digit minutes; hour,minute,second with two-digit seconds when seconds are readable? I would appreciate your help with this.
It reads 1,50
